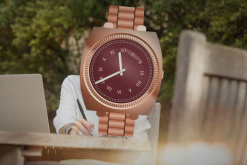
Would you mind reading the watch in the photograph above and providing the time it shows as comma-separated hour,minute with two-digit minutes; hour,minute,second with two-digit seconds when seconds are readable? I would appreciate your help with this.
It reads 11,40
